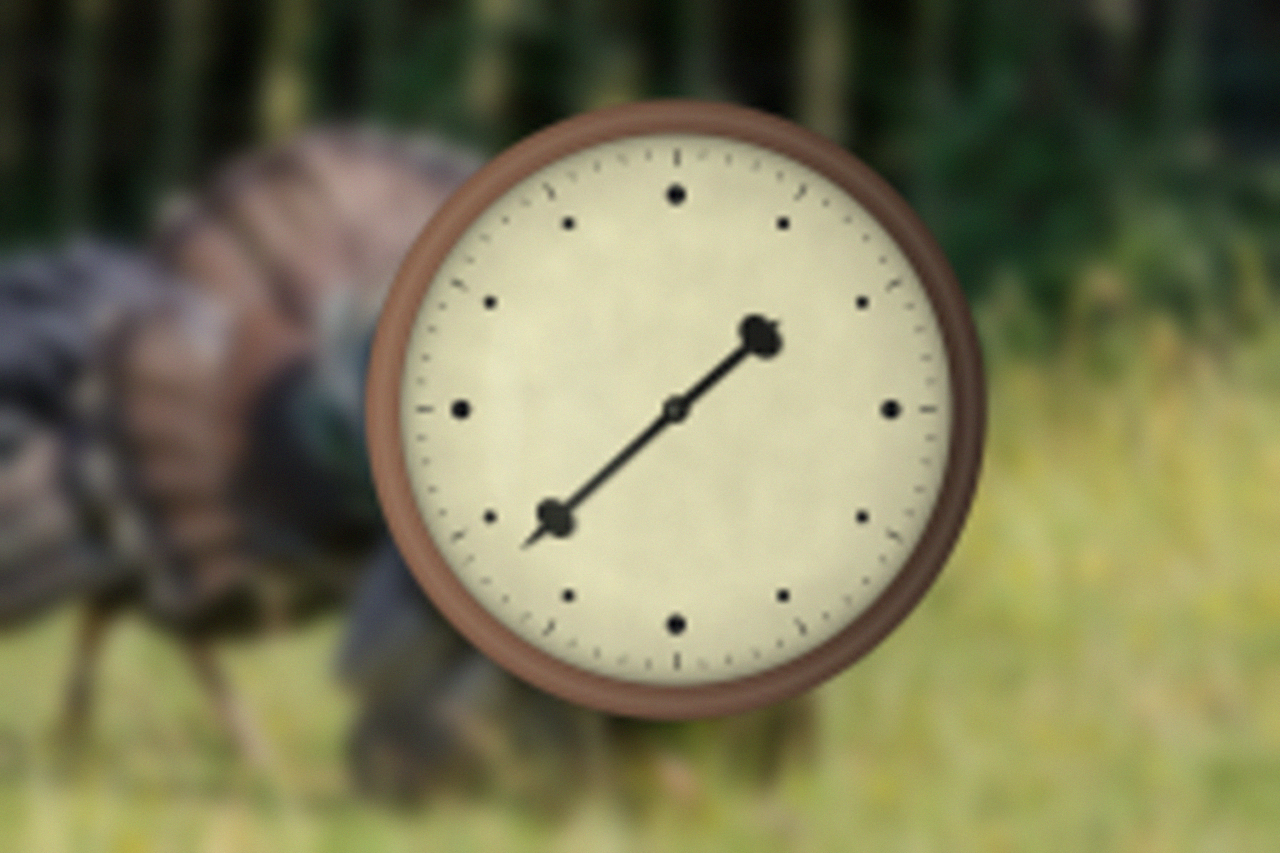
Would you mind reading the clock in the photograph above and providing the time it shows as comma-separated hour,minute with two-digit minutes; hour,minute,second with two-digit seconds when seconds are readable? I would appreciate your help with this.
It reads 1,38
